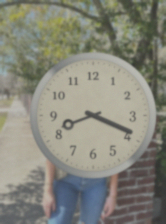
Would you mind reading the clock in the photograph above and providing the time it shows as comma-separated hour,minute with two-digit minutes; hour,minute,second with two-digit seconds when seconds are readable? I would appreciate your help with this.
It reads 8,19
